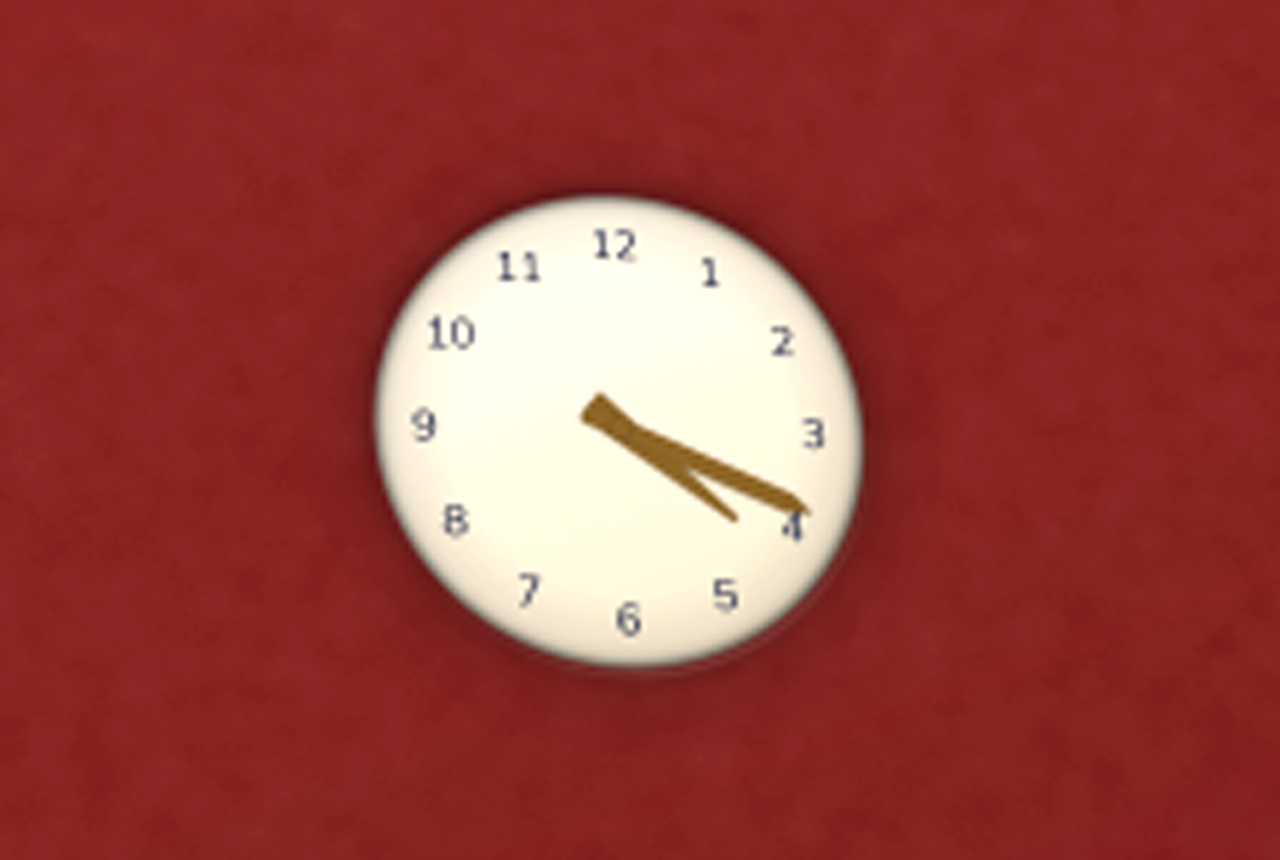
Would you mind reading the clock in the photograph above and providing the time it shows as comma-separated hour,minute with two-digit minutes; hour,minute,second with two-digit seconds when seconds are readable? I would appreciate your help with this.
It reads 4,19
